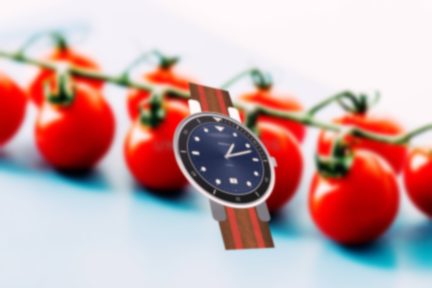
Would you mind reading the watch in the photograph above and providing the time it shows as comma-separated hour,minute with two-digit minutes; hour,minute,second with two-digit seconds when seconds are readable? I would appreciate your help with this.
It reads 1,12
